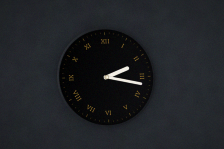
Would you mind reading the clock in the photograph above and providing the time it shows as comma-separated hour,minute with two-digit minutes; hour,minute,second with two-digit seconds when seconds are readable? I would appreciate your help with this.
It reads 2,17
